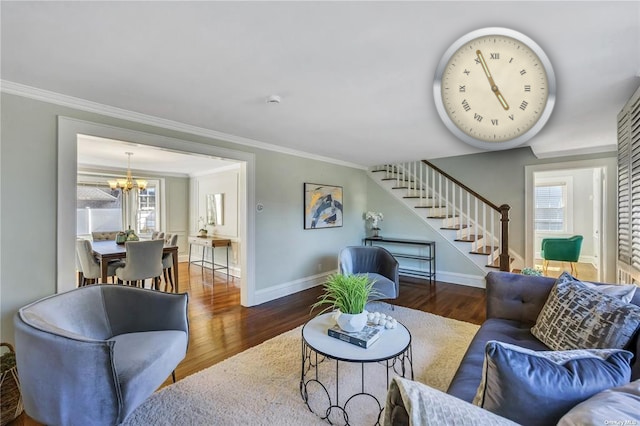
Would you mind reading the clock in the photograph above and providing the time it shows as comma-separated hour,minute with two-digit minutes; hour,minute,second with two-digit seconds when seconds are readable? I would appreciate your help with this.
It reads 4,56
